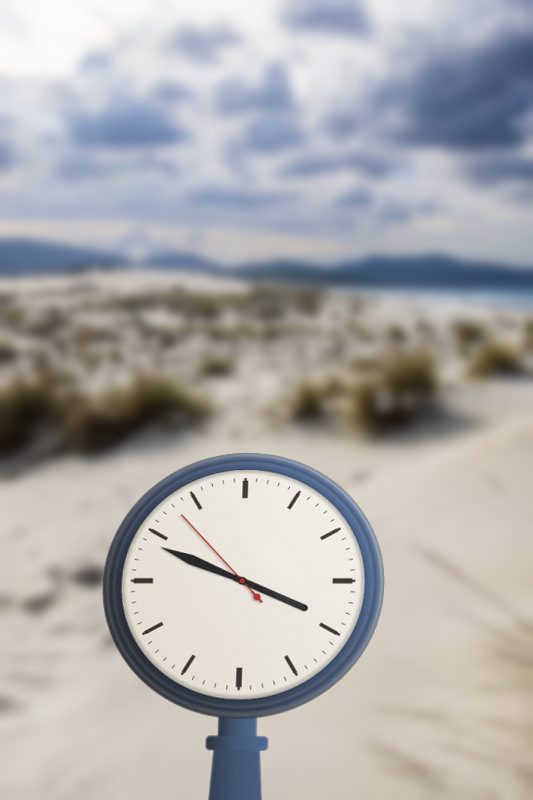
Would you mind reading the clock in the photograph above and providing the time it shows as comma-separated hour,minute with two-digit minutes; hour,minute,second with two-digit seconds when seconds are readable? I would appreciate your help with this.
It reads 3,48,53
